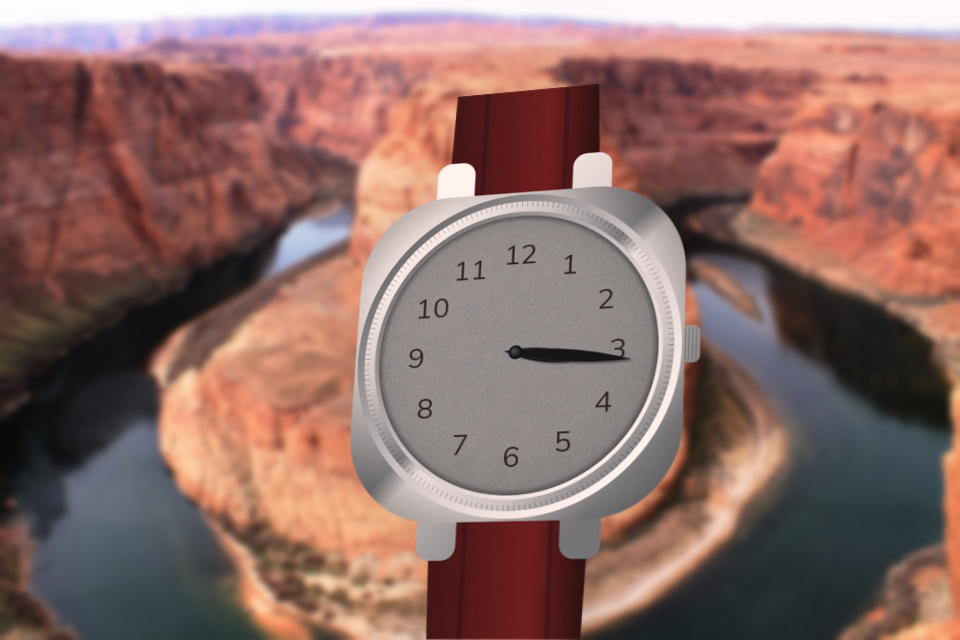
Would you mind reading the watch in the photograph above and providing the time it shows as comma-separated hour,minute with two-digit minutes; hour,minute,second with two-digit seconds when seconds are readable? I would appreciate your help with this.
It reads 3,16
